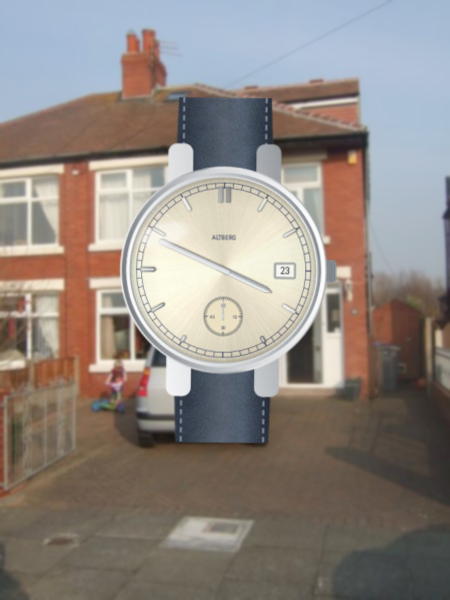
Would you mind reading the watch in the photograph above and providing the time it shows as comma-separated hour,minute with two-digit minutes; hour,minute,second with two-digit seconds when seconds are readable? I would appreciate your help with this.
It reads 3,49
